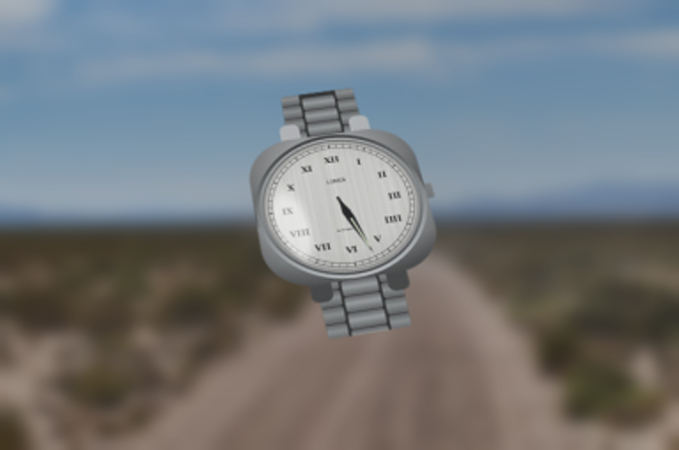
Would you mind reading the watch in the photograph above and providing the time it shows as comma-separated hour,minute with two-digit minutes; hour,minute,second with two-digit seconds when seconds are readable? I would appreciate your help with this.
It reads 5,27
